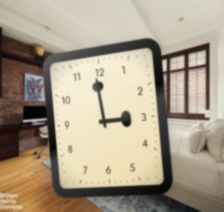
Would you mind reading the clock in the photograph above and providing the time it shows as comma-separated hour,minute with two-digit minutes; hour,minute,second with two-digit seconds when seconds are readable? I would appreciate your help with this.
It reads 2,59
